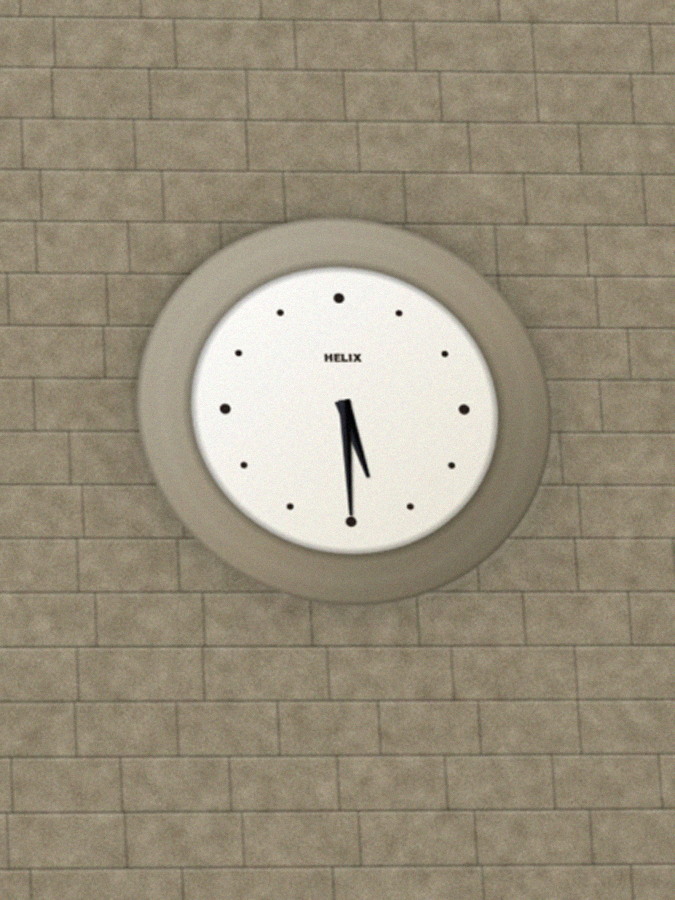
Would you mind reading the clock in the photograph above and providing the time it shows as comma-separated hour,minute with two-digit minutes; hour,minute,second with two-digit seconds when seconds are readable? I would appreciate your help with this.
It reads 5,30
